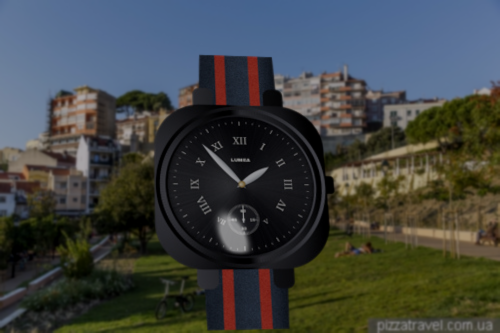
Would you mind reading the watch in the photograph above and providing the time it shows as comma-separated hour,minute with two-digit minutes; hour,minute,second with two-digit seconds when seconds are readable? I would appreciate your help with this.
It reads 1,53
